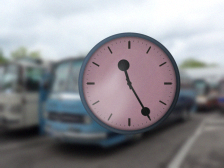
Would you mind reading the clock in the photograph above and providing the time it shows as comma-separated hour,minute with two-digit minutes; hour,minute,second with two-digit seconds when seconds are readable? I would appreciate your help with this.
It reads 11,25
